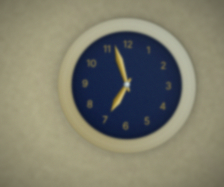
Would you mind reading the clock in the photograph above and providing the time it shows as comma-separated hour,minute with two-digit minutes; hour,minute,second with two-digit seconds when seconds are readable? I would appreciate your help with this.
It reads 6,57
